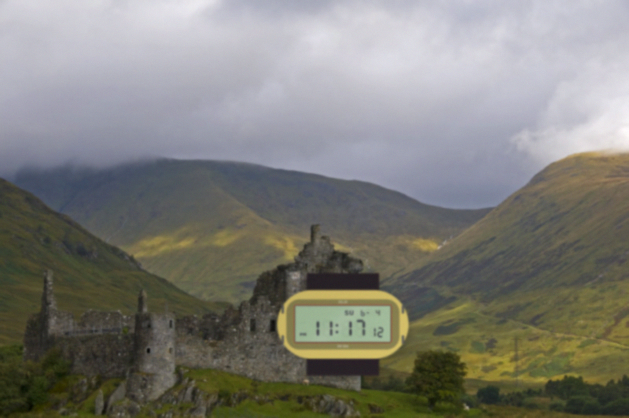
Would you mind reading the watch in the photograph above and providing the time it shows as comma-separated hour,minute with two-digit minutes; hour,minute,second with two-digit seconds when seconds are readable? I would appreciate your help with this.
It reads 11,17
